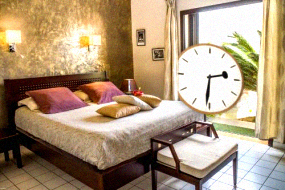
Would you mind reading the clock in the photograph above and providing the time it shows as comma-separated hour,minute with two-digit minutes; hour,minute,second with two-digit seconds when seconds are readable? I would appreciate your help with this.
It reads 2,31
